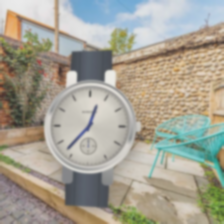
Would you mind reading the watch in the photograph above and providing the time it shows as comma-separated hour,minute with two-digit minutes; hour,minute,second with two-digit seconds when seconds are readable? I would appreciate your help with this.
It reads 12,37
